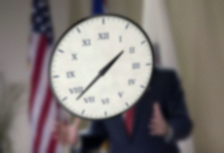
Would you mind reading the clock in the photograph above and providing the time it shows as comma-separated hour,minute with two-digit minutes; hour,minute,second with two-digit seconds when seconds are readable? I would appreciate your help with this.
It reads 1,38
